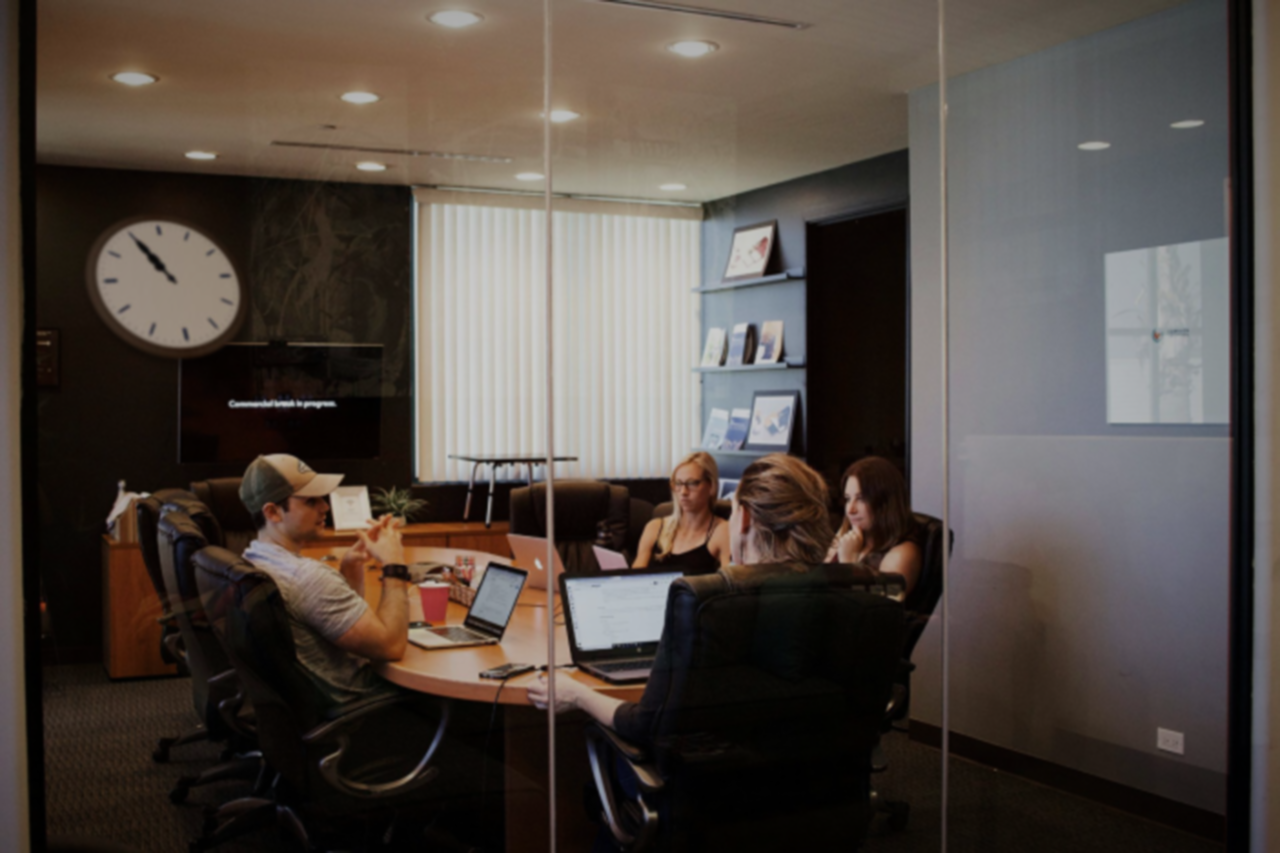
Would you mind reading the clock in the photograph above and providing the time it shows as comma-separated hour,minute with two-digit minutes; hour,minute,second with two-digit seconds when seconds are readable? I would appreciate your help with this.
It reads 10,55
